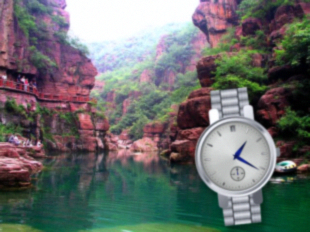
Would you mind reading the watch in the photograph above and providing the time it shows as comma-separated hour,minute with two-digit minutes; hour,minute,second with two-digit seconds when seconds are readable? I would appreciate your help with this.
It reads 1,21
